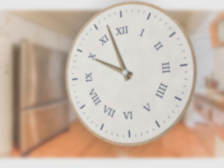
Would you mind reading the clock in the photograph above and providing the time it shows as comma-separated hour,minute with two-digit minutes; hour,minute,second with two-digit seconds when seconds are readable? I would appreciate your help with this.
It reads 9,57
